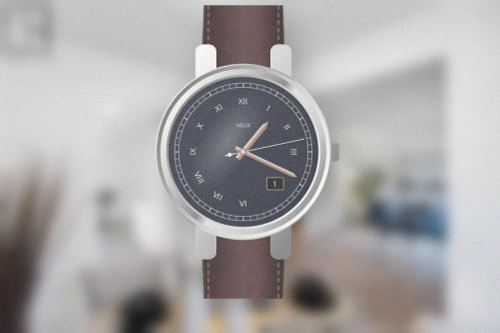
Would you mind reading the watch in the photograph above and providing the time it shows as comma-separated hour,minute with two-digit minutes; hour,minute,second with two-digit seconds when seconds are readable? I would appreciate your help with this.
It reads 1,19,13
